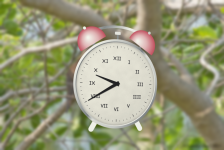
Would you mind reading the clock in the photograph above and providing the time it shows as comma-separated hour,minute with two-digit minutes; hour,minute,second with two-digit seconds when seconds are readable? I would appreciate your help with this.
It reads 9,40
